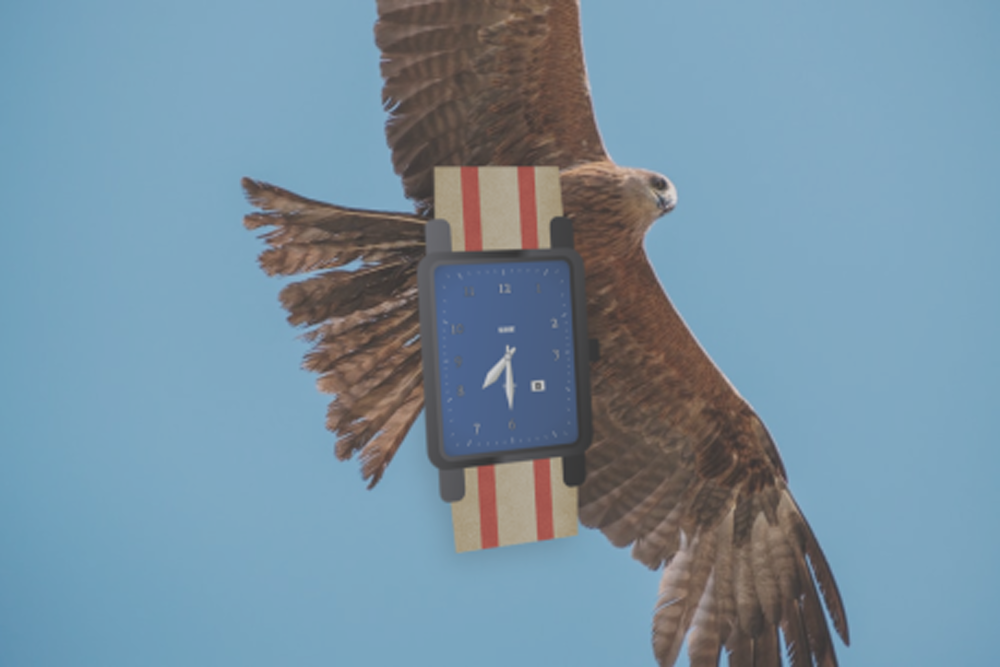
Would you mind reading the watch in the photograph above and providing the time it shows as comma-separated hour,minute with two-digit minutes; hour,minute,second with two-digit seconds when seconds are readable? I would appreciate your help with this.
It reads 7,30
